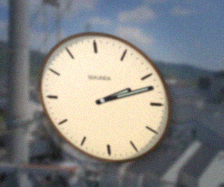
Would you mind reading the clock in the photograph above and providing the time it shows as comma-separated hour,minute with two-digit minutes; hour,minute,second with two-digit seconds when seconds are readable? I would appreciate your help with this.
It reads 2,12
